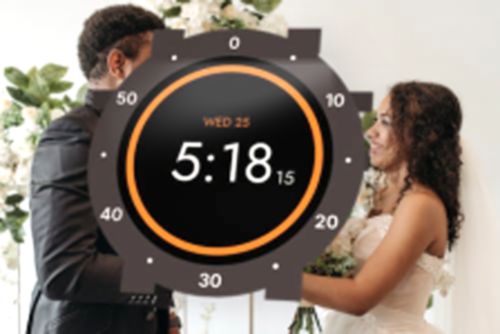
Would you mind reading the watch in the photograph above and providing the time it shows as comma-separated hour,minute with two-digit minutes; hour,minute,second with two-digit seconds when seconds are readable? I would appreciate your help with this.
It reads 5,18,15
